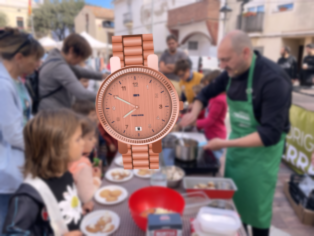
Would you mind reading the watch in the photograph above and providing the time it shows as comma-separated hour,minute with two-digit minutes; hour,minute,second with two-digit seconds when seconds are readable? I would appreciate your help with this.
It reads 7,50
